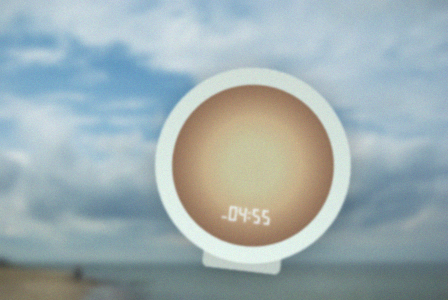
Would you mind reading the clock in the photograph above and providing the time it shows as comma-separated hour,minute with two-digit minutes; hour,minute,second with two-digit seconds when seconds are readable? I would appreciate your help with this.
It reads 4,55
